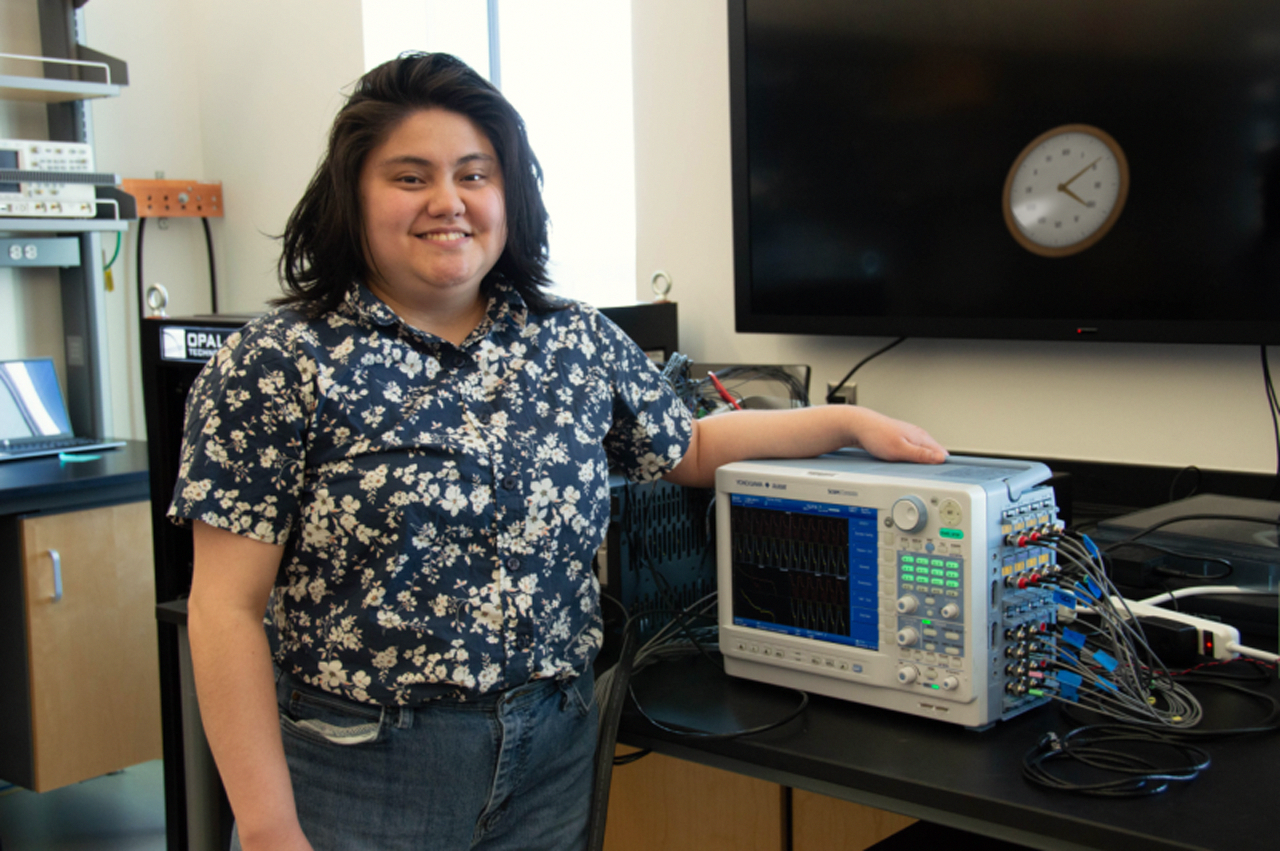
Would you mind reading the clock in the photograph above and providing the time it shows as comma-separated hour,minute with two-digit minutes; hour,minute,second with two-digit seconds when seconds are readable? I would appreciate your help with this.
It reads 4,09
